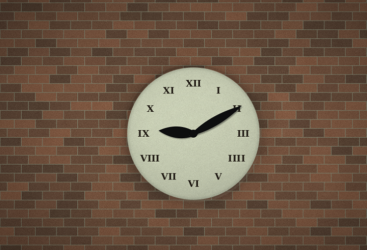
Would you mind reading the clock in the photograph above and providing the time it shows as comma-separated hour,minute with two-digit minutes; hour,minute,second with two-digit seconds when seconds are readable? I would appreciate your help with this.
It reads 9,10
